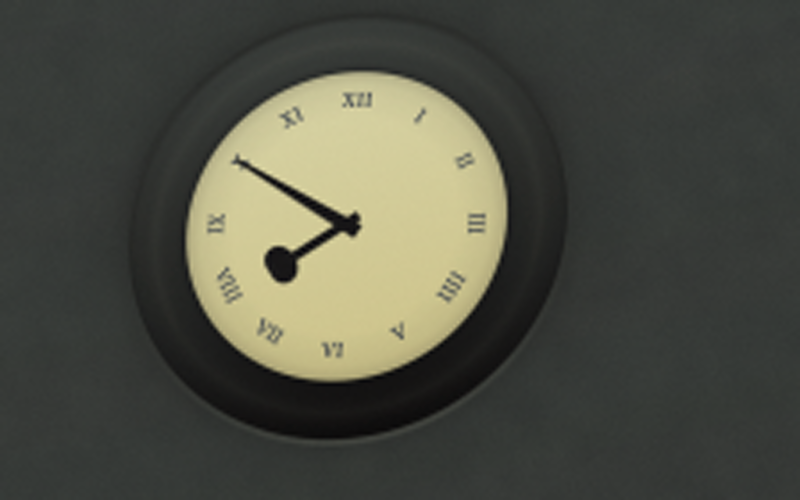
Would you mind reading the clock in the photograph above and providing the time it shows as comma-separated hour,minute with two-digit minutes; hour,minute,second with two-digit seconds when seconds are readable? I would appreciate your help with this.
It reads 7,50
